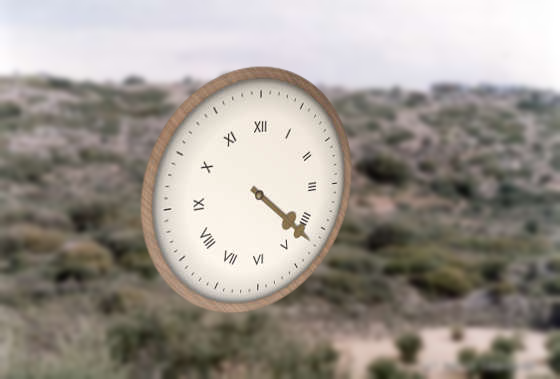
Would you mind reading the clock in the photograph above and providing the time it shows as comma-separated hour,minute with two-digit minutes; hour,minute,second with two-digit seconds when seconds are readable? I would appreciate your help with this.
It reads 4,22
